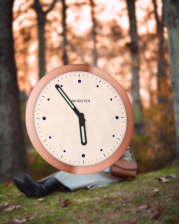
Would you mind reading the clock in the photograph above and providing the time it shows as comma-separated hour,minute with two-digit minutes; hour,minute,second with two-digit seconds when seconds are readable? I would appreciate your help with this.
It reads 5,54
